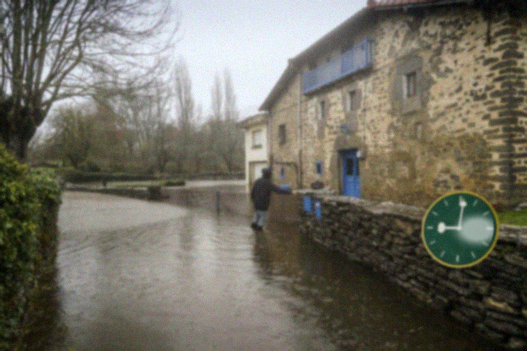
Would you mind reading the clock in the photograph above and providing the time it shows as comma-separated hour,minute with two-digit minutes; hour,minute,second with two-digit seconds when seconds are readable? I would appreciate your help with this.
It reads 9,01
